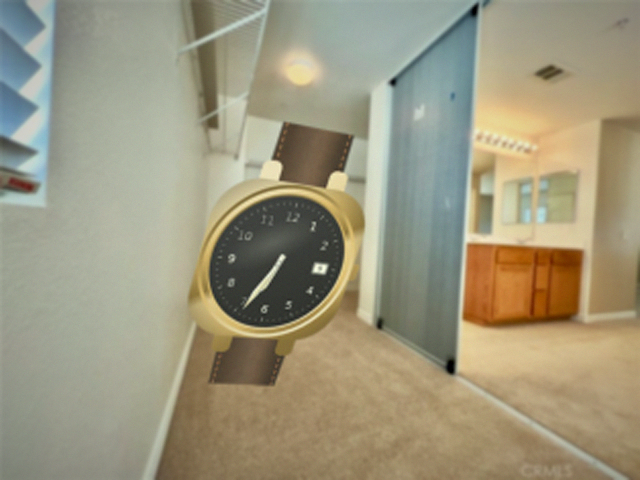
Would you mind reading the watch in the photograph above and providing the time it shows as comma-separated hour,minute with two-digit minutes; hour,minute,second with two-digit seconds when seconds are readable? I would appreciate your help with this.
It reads 6,34
